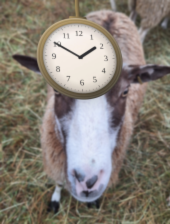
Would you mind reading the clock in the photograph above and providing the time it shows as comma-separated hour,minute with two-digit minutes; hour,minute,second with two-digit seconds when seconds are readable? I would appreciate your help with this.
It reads 1,50
